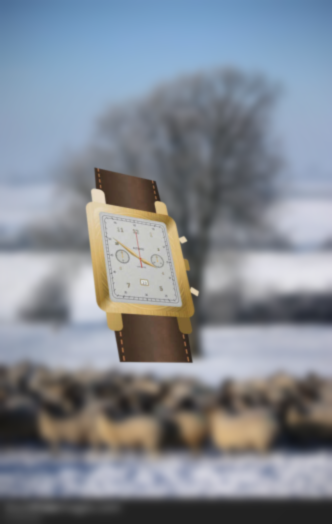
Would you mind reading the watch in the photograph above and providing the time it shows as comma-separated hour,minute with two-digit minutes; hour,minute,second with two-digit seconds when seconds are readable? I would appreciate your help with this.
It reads 3,51
